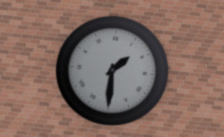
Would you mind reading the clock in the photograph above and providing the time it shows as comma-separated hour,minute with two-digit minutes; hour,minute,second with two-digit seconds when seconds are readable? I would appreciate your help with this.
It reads 1,30
